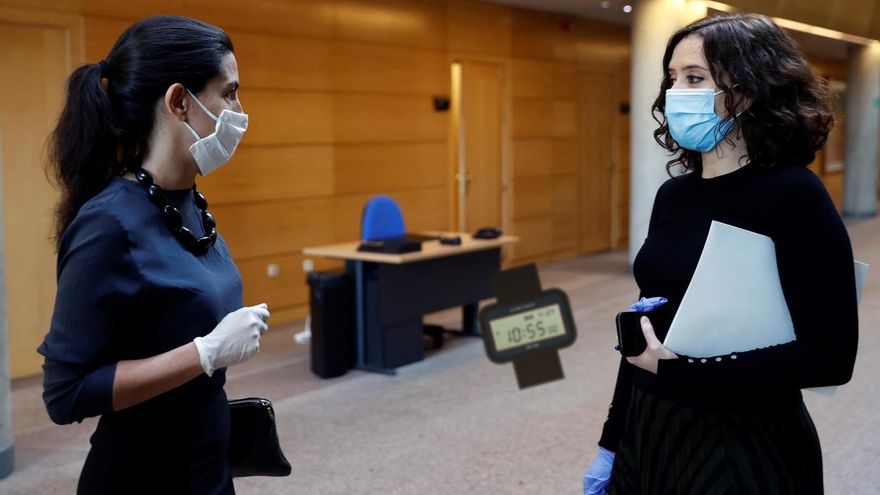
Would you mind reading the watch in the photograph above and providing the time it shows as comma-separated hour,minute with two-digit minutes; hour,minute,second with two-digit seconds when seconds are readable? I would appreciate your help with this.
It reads 10,55
